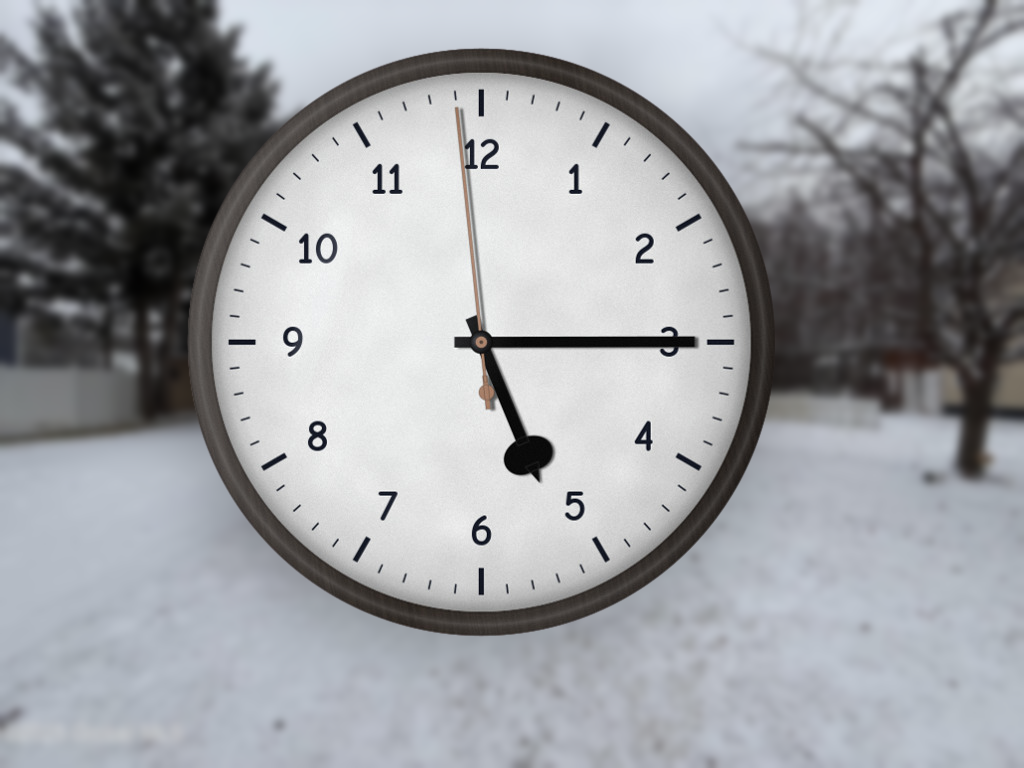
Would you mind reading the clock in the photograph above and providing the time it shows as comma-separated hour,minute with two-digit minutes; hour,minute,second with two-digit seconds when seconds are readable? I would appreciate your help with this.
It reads 5,14,59
